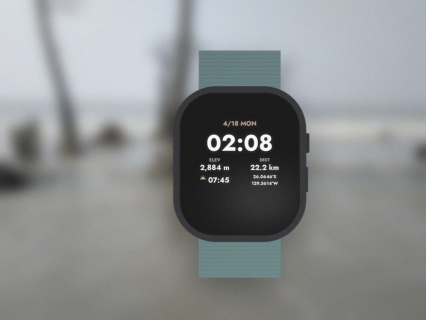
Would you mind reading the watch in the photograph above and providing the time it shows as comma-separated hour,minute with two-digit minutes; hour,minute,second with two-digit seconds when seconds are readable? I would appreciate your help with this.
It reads 2,08
